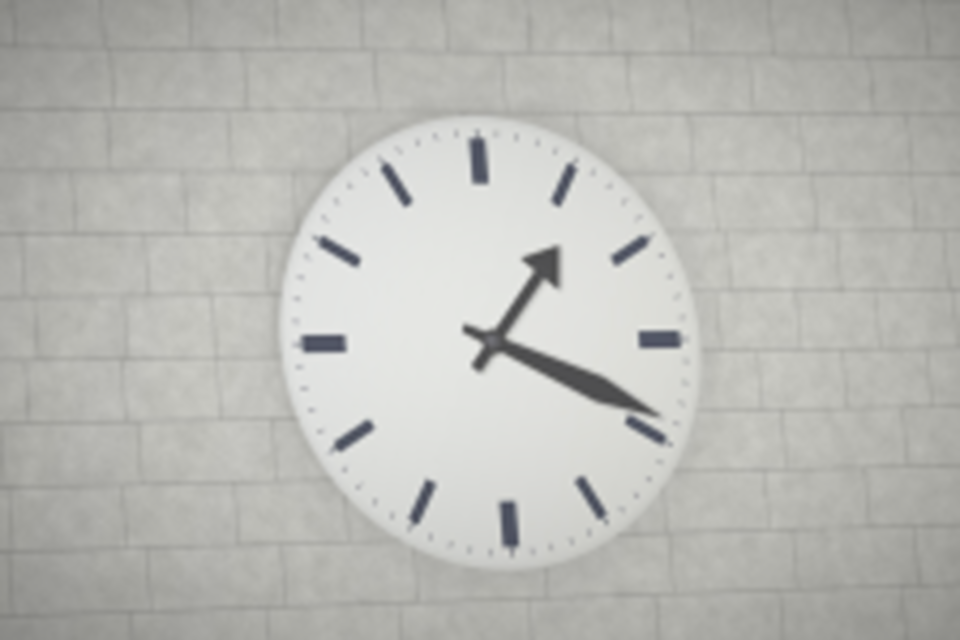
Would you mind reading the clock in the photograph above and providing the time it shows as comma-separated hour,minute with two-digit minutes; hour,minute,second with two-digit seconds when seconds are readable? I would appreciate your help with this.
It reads 1,19
